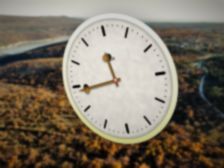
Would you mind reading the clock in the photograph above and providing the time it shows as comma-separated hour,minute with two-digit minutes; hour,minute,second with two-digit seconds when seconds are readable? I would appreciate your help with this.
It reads 11,44
